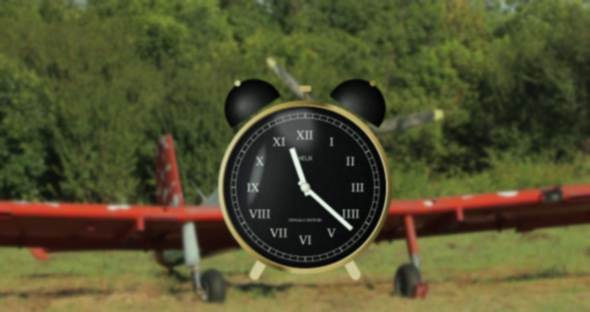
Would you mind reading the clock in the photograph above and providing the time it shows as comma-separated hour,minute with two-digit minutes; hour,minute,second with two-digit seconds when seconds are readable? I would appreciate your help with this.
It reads 11,22
